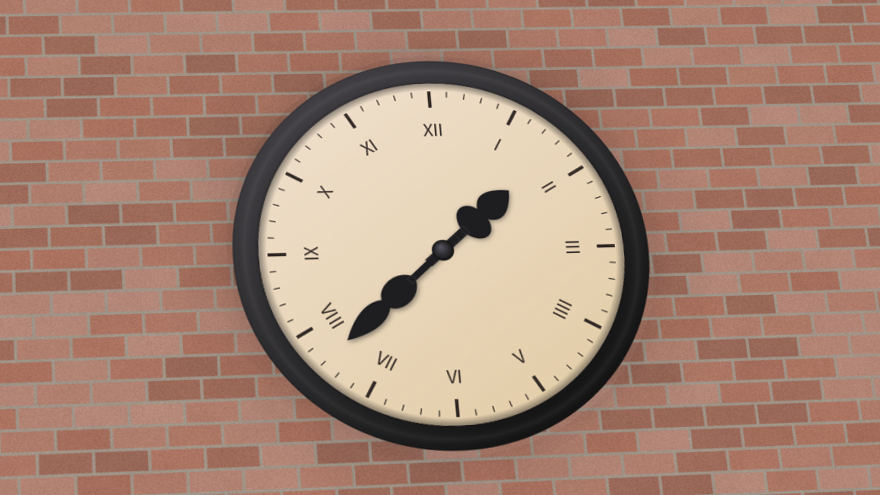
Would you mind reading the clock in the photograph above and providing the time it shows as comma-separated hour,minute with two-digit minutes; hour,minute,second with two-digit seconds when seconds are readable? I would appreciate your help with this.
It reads 1,38
